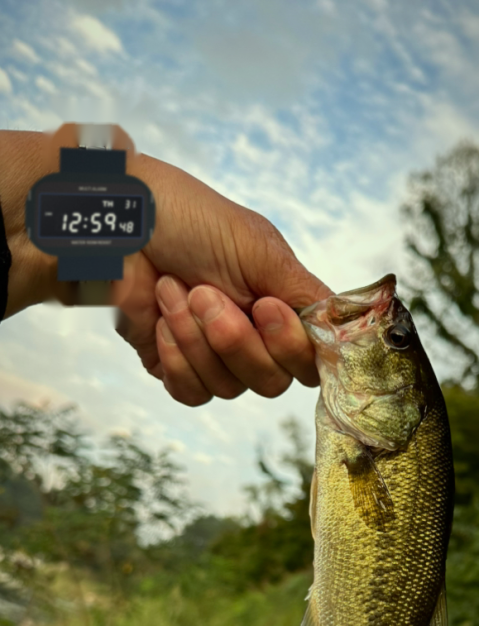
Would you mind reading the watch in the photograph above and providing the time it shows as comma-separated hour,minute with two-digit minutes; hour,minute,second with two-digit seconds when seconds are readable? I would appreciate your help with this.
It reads 12,59
